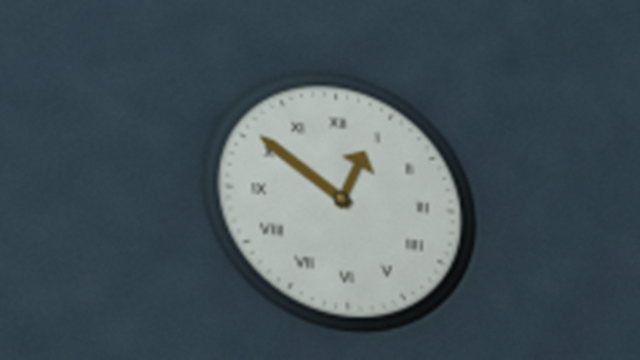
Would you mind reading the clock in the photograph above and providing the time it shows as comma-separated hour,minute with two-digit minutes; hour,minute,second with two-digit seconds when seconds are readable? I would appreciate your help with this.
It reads 12,51
